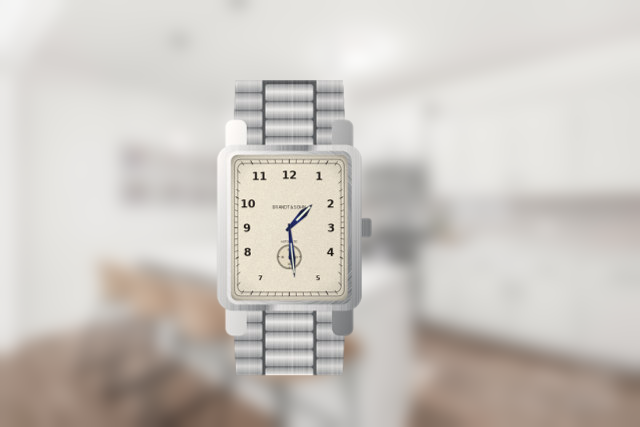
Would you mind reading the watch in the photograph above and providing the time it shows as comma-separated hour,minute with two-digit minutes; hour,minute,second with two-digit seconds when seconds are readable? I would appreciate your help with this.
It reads 1,29
